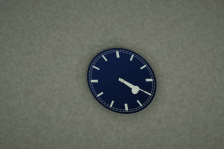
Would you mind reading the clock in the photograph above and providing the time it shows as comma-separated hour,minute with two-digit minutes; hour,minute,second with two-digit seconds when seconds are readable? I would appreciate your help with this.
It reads 4,20
